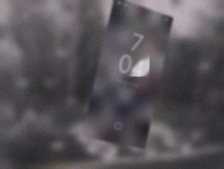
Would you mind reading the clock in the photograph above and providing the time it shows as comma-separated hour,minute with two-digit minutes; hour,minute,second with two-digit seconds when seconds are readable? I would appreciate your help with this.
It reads 7,04
